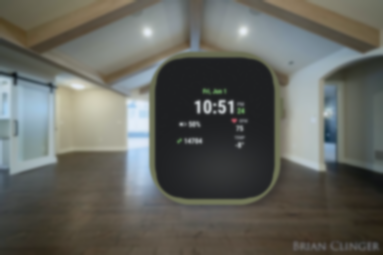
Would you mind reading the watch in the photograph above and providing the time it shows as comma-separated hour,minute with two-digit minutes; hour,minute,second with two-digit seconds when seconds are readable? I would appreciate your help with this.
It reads 10,51
